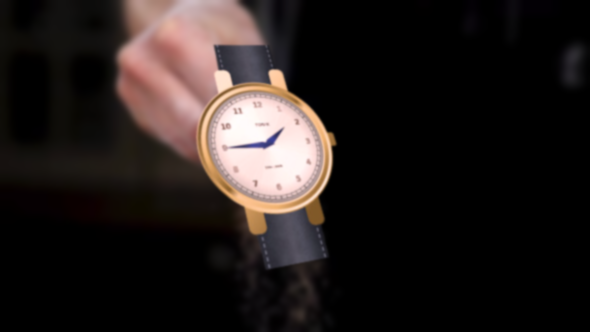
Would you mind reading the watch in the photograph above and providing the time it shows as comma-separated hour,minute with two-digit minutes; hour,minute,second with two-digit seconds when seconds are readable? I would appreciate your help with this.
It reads 1,45
